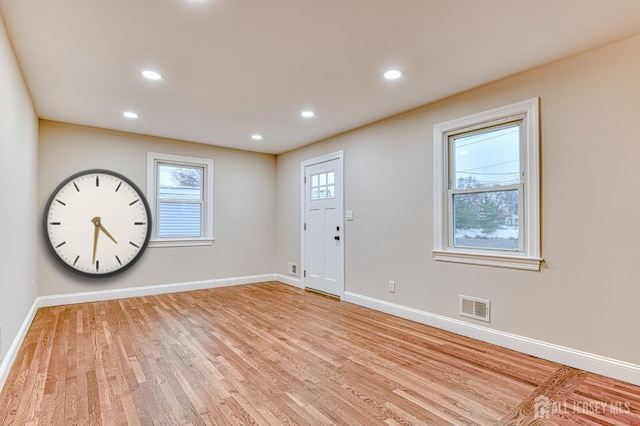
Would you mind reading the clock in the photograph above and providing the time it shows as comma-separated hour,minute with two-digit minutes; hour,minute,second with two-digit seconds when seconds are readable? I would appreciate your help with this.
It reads 4,31
